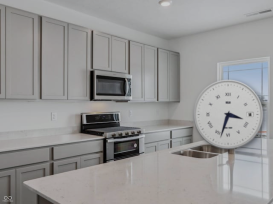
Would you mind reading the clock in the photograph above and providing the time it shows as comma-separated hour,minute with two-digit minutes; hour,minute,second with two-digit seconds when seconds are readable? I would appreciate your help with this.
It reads 3,33
